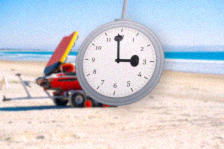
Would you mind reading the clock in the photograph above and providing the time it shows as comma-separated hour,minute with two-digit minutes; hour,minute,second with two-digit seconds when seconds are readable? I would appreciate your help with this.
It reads 2,59
